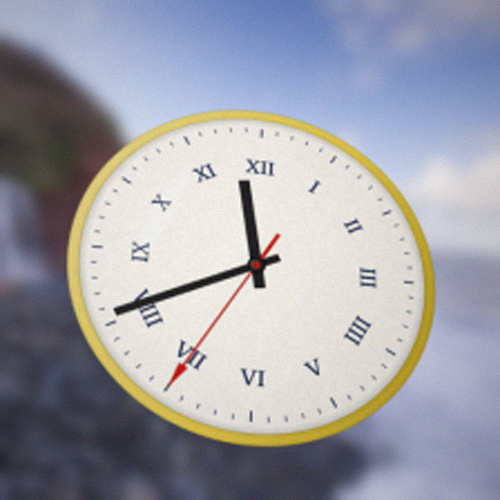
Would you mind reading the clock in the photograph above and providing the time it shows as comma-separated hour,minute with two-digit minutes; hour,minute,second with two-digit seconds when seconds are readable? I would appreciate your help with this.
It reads 11,40,35
